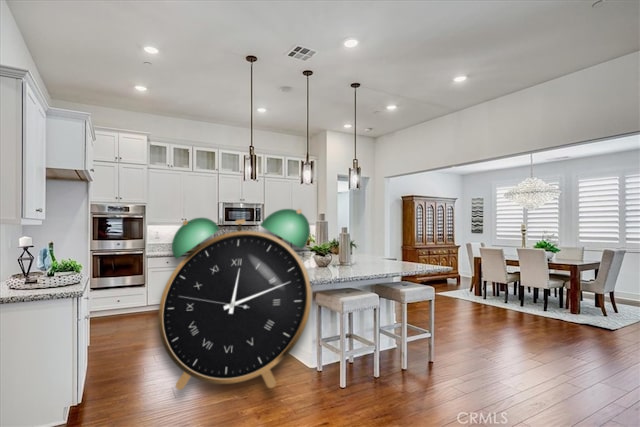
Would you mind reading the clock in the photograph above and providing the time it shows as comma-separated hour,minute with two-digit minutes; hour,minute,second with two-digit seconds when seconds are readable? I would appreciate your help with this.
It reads 12,11,47
